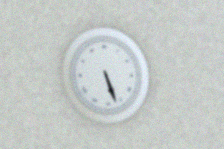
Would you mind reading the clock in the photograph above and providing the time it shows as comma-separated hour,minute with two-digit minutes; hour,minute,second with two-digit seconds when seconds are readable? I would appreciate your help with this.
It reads 5,27
